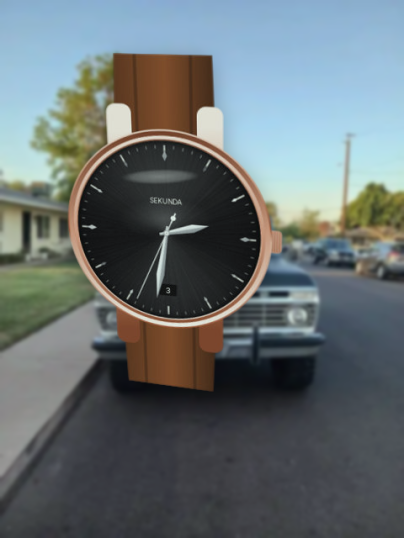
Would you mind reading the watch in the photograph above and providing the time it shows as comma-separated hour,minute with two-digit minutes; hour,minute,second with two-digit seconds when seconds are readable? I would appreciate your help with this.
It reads 2,31,34
